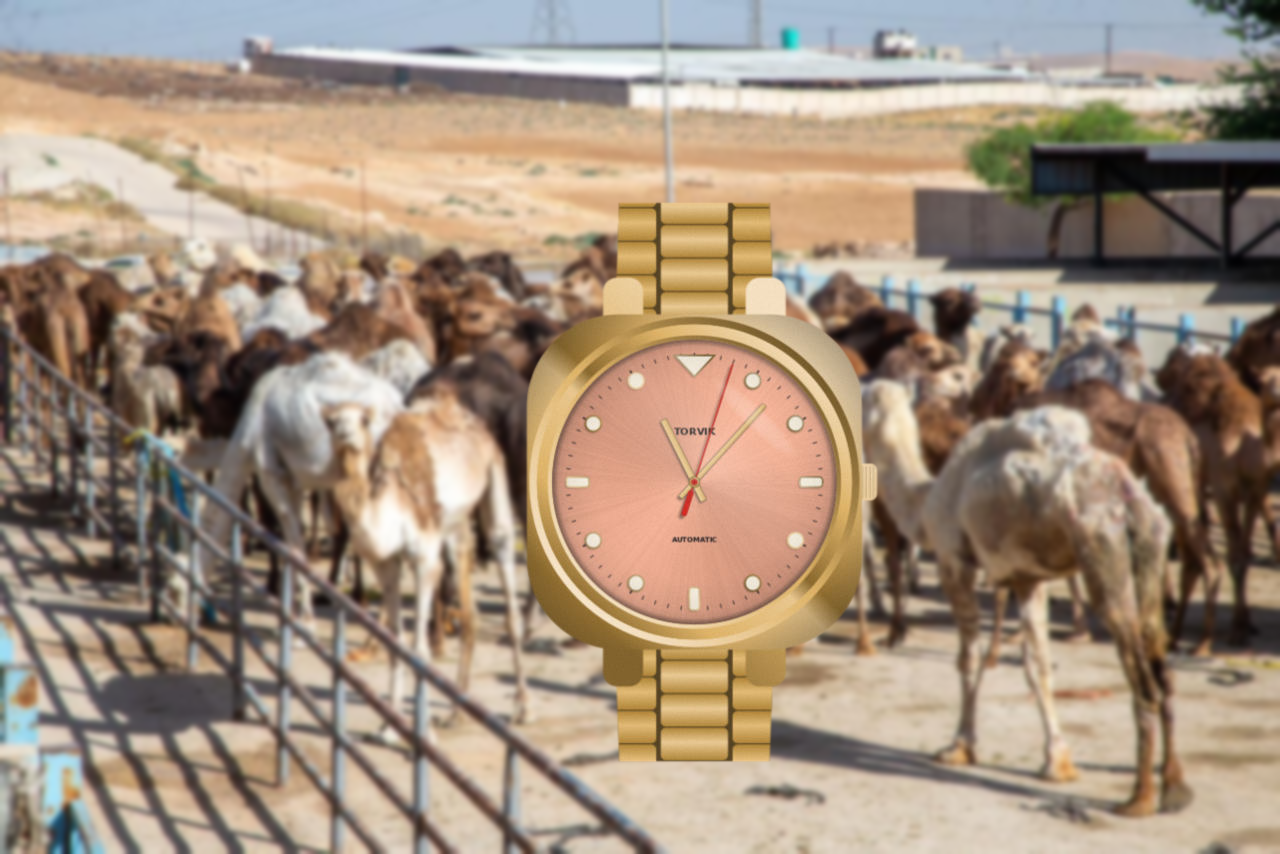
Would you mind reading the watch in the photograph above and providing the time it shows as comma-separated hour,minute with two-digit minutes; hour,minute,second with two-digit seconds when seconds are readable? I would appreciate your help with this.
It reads 11,07,03
